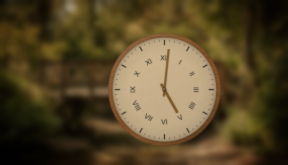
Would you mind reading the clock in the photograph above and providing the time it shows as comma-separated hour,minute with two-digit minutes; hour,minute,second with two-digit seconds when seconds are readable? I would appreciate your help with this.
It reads 5,01
